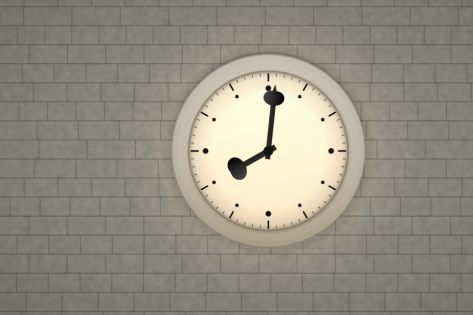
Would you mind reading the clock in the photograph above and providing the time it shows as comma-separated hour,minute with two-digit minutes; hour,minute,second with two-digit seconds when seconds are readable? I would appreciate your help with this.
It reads 8,01
